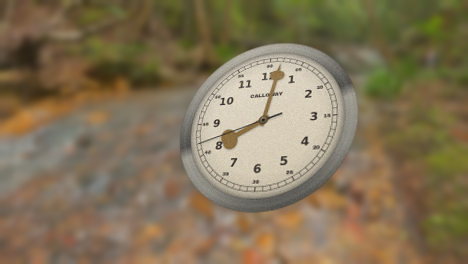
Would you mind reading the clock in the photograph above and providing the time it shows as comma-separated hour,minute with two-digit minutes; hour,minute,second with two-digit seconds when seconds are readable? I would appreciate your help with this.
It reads 8,01,42
